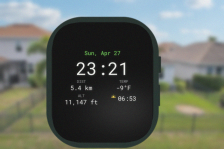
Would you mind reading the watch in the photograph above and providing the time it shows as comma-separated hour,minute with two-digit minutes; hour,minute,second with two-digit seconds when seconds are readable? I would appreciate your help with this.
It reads 23,21
